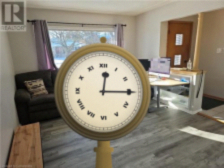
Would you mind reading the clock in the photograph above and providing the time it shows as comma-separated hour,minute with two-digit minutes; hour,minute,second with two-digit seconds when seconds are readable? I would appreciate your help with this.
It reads 12,15
